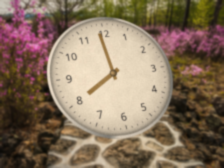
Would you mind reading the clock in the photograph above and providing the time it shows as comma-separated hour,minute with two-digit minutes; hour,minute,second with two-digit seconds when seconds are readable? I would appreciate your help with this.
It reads 7,59
